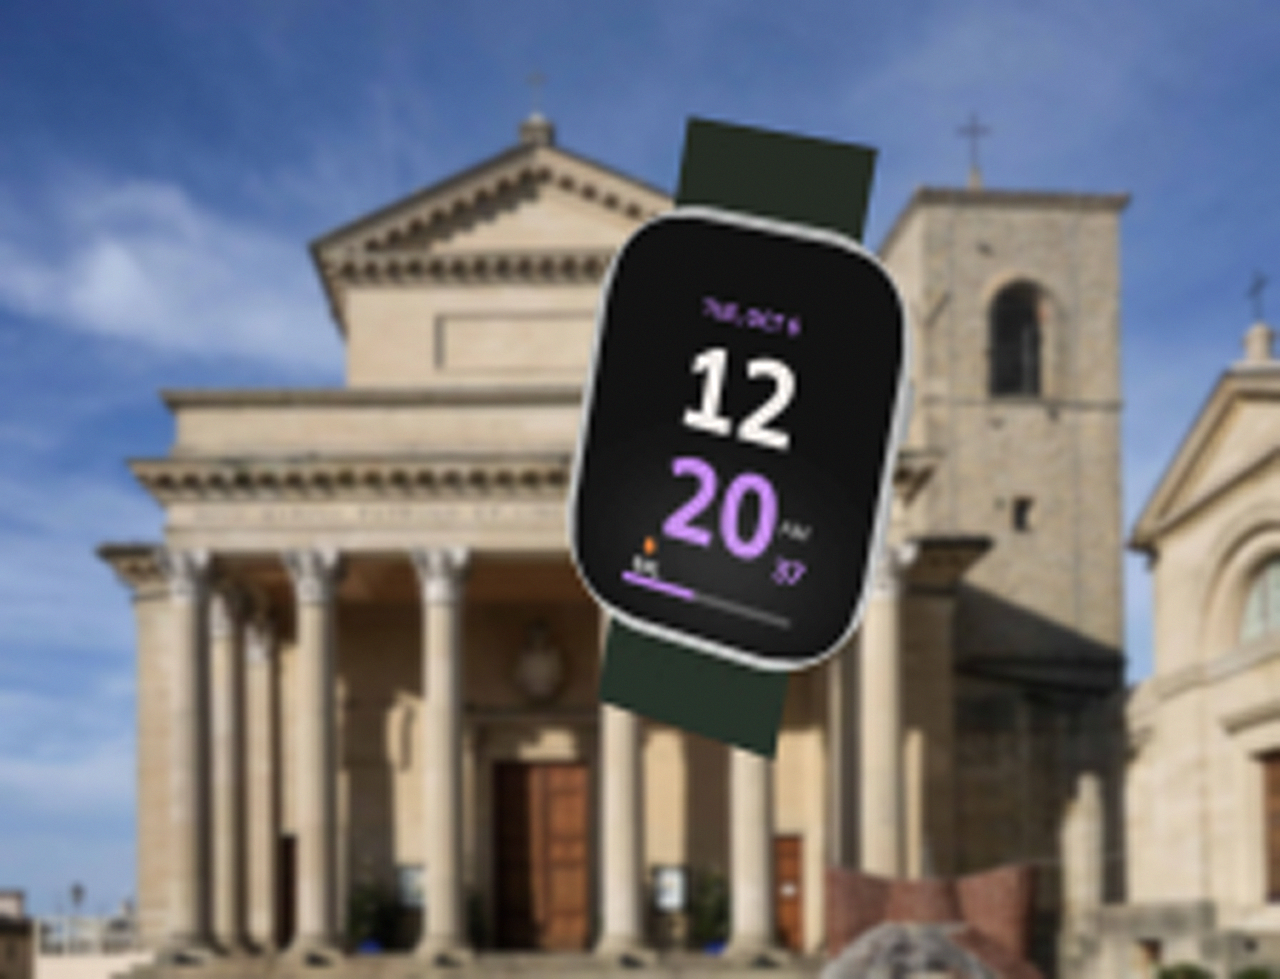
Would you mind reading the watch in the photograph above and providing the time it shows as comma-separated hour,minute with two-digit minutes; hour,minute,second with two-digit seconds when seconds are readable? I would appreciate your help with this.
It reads 12,20
